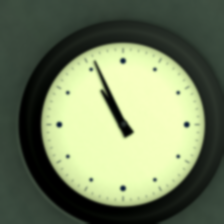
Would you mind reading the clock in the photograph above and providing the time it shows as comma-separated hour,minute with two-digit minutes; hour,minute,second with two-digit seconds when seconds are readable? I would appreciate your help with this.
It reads 10,56
